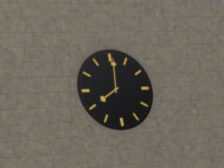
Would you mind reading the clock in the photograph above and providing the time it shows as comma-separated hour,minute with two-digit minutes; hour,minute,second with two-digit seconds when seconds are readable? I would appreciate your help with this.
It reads 8,01
